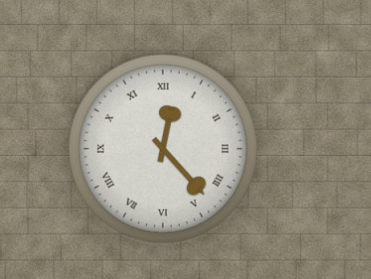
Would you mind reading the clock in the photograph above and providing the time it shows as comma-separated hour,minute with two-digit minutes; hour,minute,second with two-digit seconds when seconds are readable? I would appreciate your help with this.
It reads 12,23
